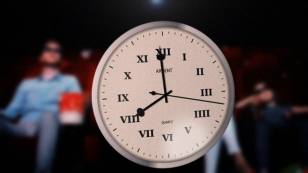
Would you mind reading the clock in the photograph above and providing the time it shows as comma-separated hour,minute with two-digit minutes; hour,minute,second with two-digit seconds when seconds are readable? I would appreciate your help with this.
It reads 7,59,17
